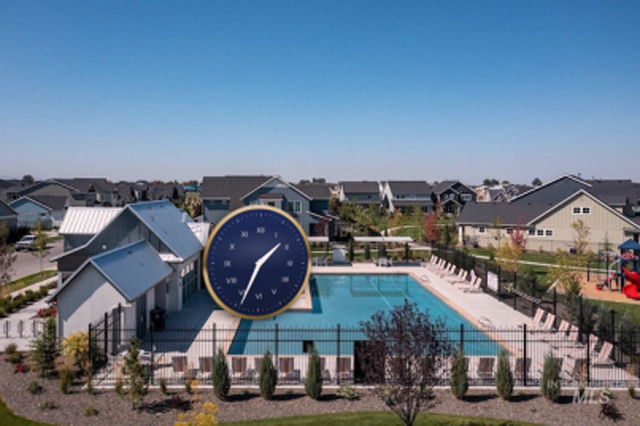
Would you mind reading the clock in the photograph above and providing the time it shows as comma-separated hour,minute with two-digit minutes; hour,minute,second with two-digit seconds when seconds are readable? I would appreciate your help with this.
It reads 1,34
